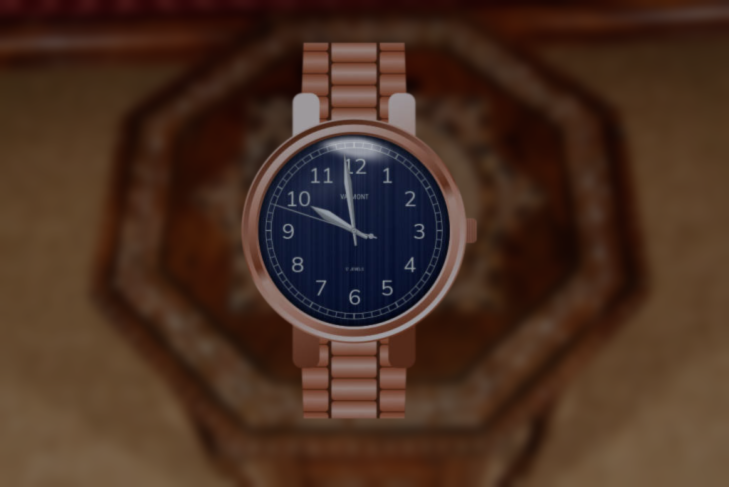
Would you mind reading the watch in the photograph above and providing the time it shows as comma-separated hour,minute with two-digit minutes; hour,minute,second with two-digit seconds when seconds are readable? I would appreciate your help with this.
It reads 9,58,48
